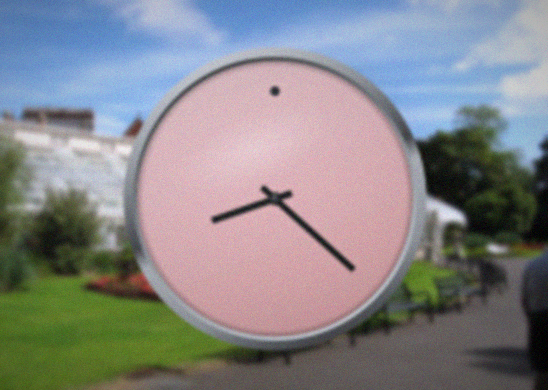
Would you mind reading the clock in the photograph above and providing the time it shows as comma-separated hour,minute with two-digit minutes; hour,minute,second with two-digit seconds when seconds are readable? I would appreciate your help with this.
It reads 8,22
